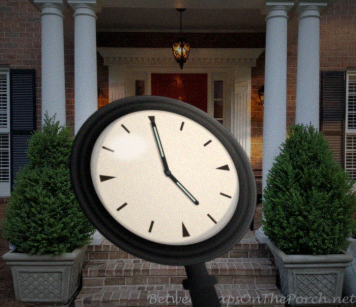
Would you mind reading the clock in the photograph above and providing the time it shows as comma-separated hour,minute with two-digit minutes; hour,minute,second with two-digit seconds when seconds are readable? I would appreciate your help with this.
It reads 5,00
